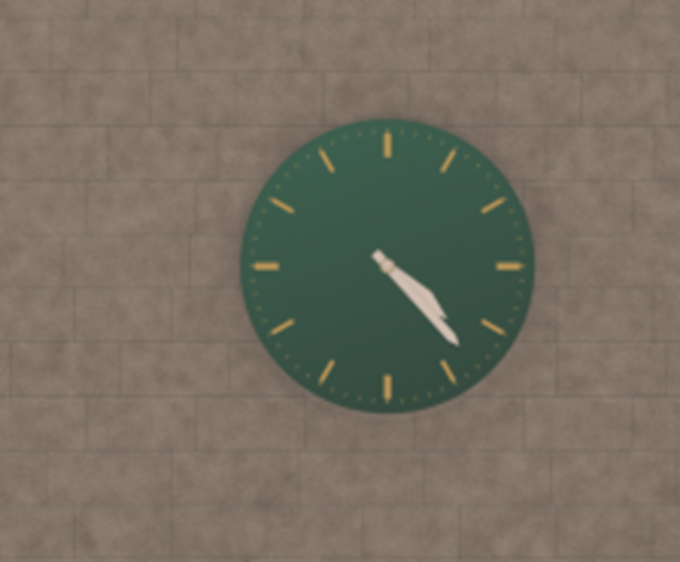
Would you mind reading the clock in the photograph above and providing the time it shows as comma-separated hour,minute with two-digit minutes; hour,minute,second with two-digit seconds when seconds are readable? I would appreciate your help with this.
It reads 4,23
